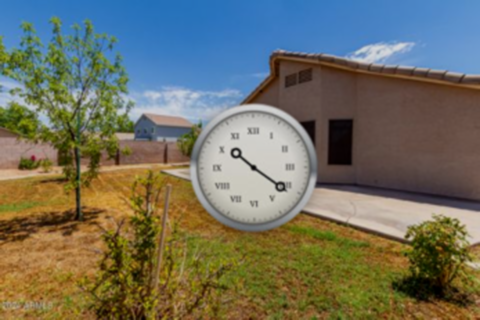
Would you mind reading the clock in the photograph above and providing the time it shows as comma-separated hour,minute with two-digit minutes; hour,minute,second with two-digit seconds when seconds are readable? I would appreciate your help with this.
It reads 10,21
